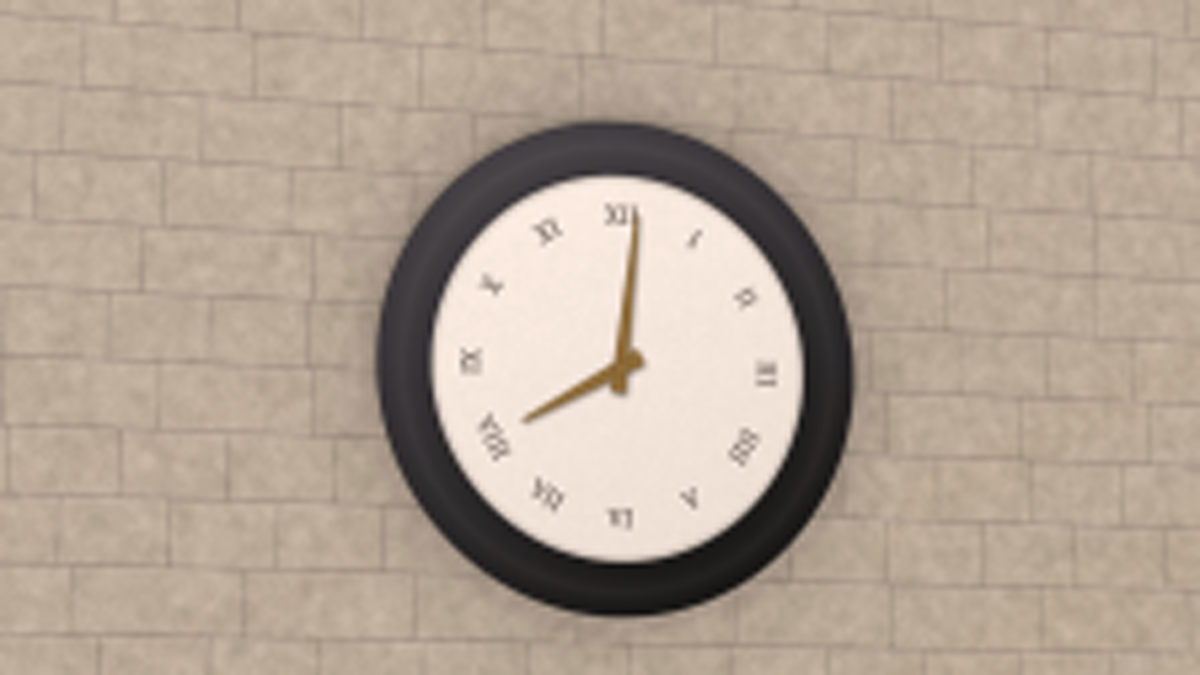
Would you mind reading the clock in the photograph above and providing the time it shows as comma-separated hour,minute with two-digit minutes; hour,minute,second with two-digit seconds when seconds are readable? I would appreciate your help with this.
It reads 8,01
